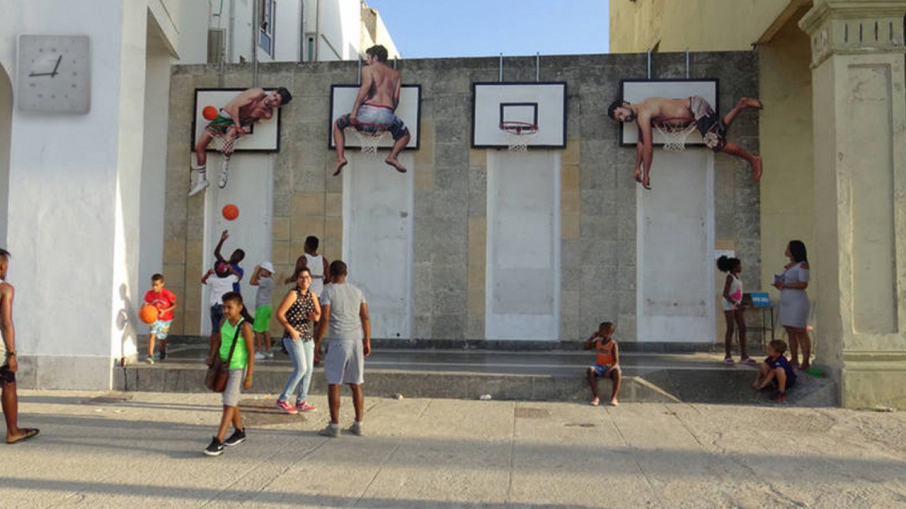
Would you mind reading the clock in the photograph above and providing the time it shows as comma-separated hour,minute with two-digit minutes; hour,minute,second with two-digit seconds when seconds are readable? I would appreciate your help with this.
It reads 12,44
